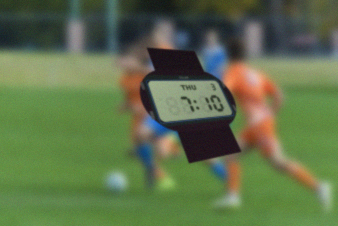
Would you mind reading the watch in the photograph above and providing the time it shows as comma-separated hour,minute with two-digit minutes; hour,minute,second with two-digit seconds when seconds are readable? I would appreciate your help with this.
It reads 7,10
